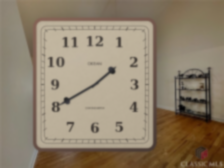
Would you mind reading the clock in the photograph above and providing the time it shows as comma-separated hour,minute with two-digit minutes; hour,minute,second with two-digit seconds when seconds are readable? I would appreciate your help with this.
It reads 1,40
